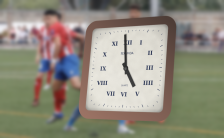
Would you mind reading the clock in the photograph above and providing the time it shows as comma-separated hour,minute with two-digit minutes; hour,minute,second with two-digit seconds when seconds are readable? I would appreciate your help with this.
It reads 4,59
